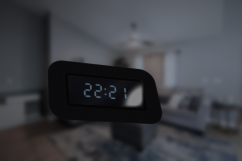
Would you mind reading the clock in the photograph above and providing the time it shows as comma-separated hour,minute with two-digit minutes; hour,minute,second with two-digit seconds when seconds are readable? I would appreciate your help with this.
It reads 22,21
